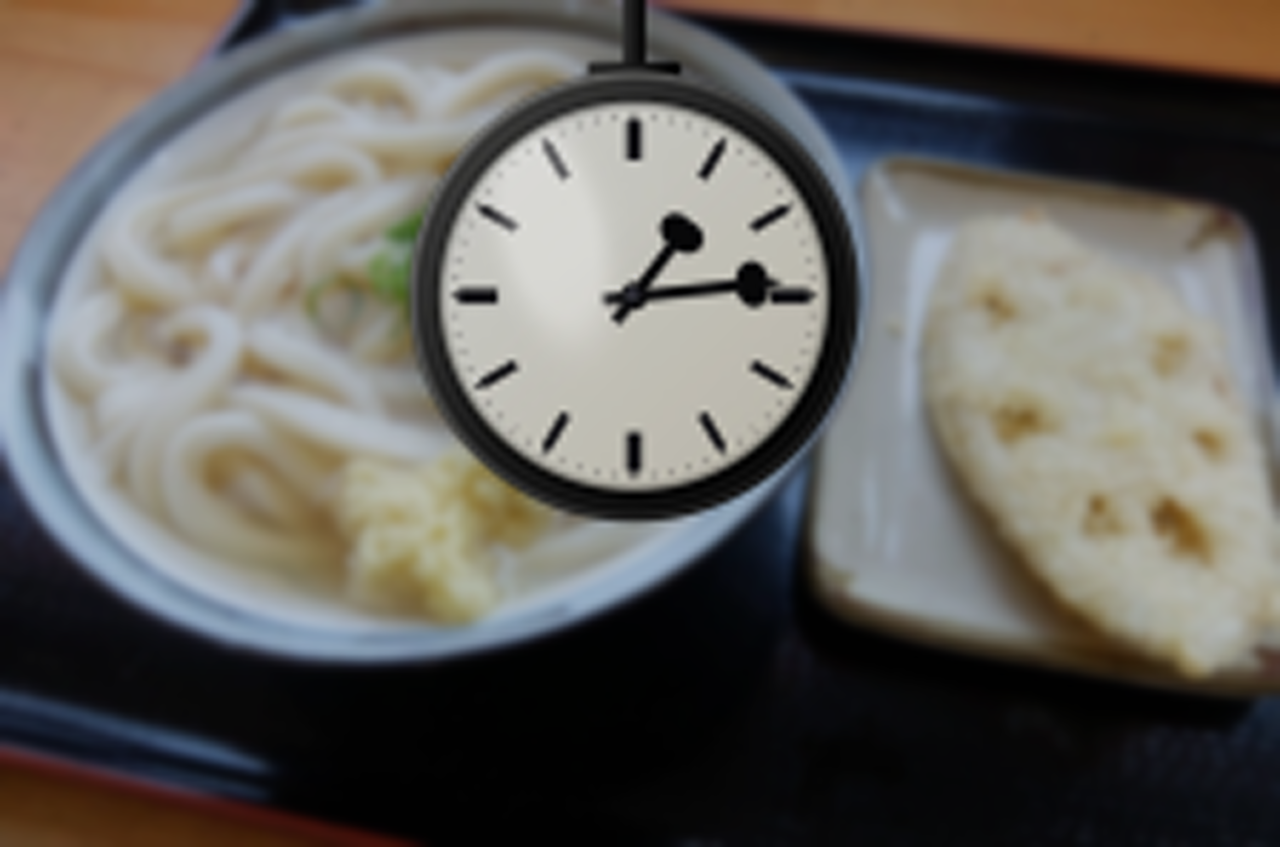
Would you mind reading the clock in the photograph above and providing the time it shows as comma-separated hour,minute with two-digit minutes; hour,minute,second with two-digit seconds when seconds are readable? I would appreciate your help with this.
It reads 1,14
